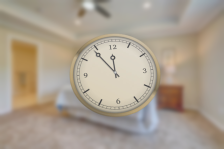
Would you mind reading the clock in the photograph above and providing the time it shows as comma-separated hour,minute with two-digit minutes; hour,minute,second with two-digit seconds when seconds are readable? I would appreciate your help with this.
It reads 11,54
